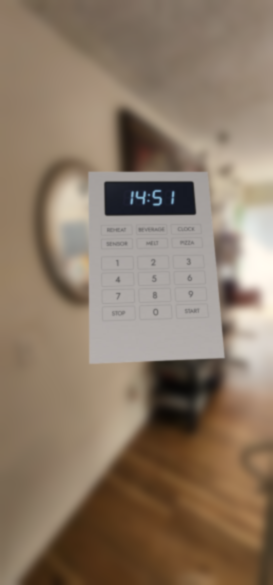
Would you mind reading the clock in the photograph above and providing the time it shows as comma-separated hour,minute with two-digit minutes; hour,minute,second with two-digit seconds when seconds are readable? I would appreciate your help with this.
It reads 14,51
